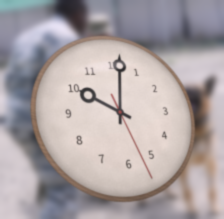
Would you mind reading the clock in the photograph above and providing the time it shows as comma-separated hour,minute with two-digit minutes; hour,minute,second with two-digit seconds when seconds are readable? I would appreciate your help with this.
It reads 10,01,27
